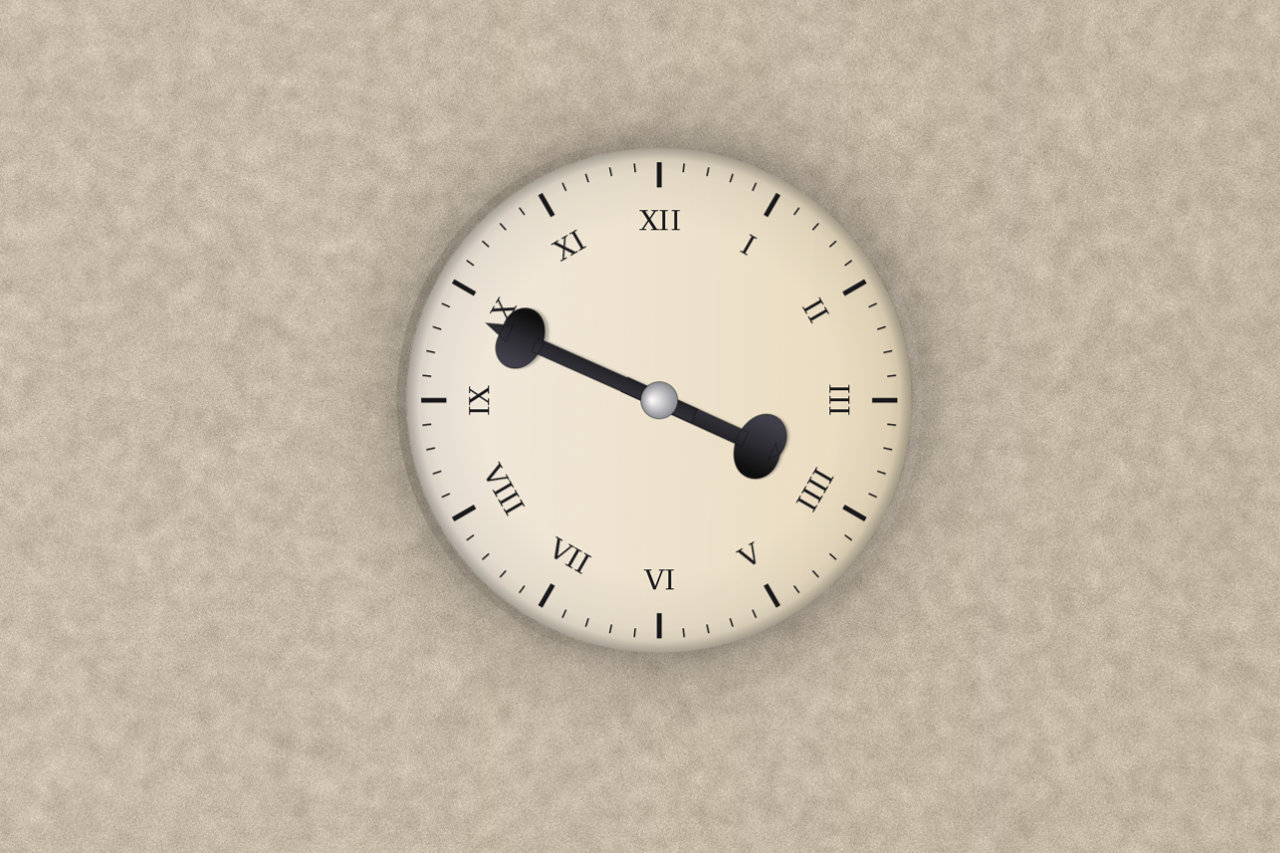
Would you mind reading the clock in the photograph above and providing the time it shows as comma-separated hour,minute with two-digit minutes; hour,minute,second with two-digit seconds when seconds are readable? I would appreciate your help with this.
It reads 3,49
